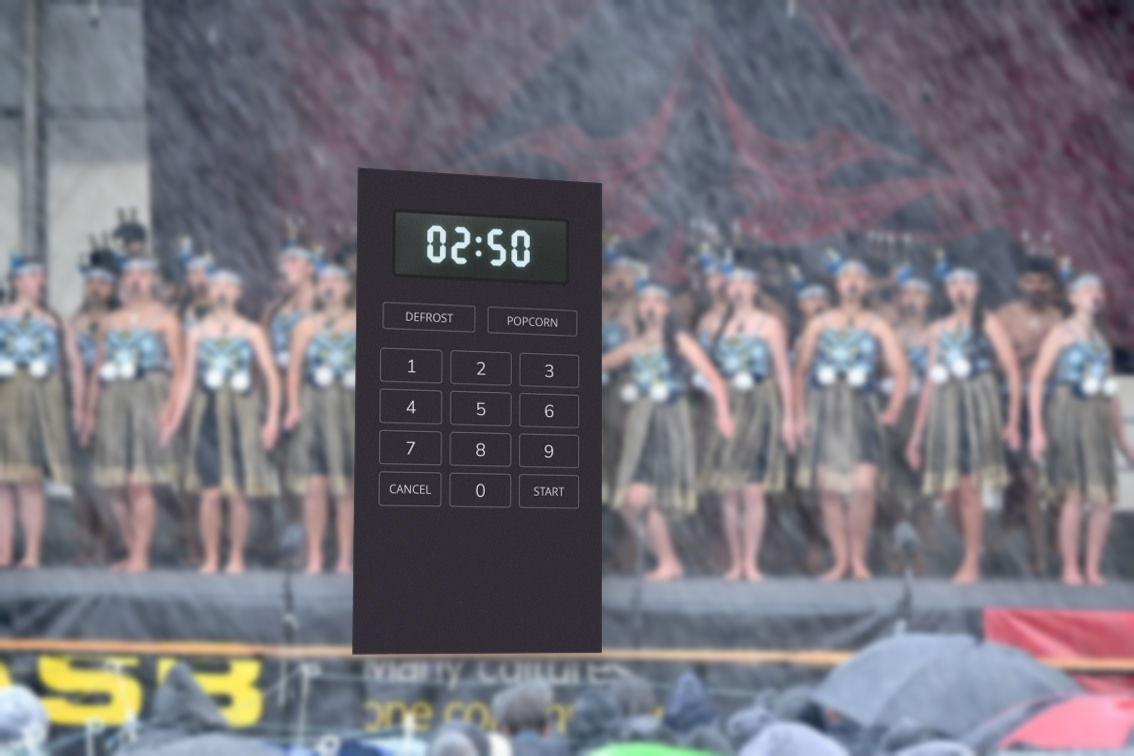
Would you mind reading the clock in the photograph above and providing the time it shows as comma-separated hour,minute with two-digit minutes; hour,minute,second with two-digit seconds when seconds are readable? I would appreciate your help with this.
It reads 2,50
